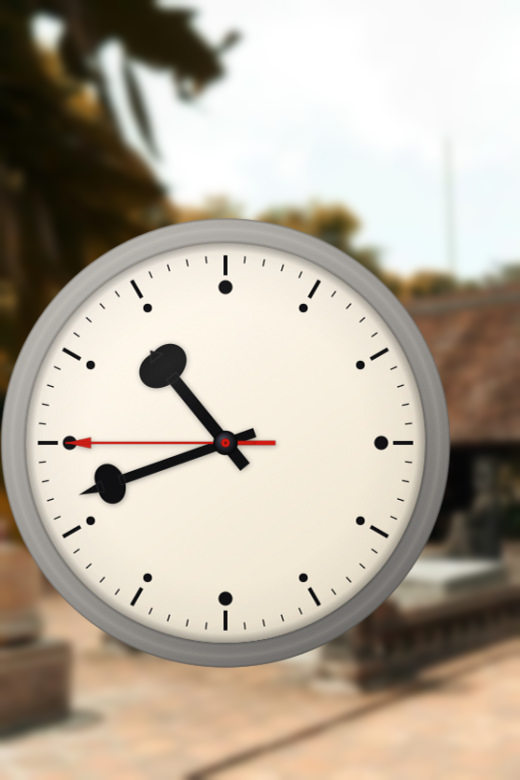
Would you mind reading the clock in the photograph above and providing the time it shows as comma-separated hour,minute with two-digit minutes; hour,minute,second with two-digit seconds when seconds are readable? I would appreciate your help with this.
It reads 10,41,45
